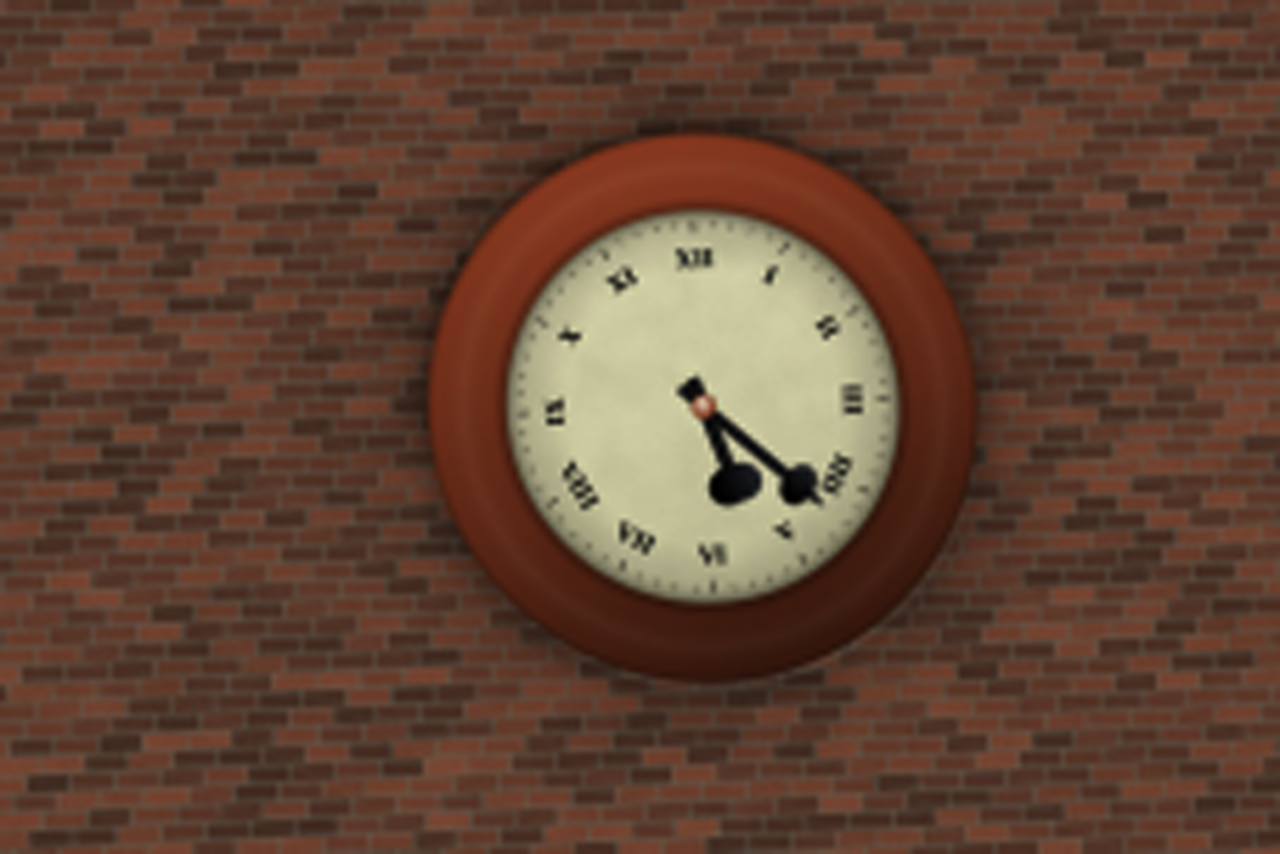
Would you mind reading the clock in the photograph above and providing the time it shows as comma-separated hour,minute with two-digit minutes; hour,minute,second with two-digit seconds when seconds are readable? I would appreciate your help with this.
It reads 5,22
